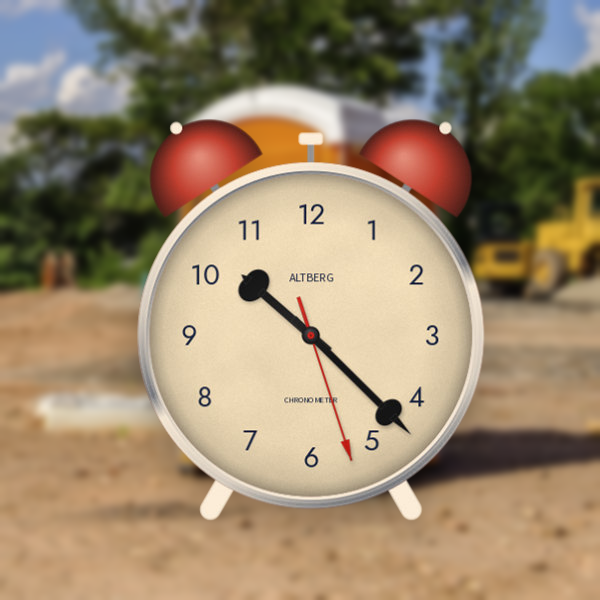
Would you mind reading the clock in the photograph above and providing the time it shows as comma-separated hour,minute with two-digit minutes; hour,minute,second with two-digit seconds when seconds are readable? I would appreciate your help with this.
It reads 10,22,27
